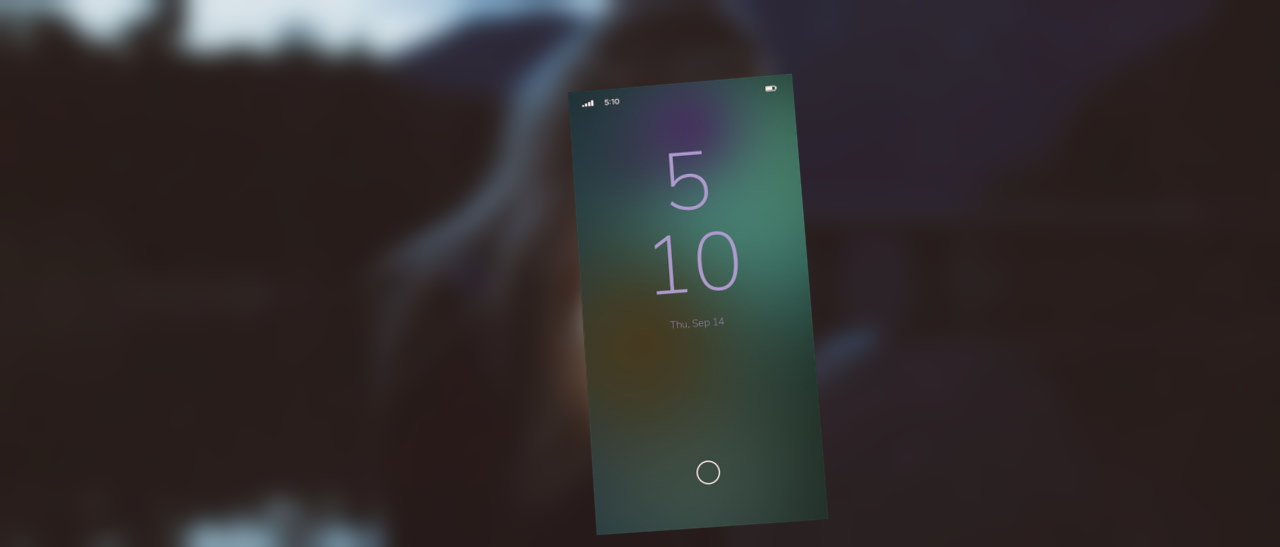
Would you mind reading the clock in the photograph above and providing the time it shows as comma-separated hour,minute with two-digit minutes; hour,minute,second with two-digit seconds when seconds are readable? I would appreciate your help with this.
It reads 5,10
